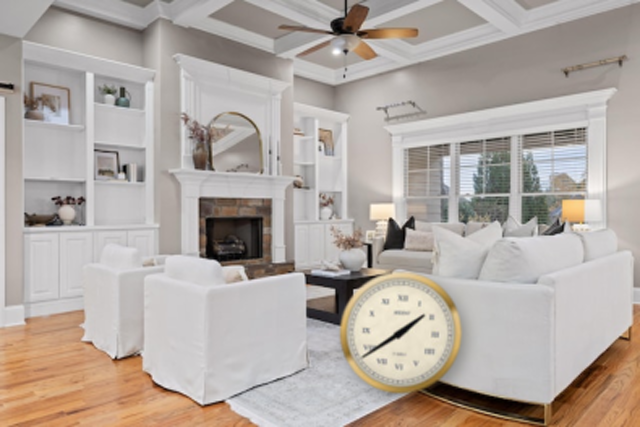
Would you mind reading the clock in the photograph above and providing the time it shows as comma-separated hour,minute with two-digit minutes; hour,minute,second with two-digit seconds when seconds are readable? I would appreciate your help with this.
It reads 1,39
